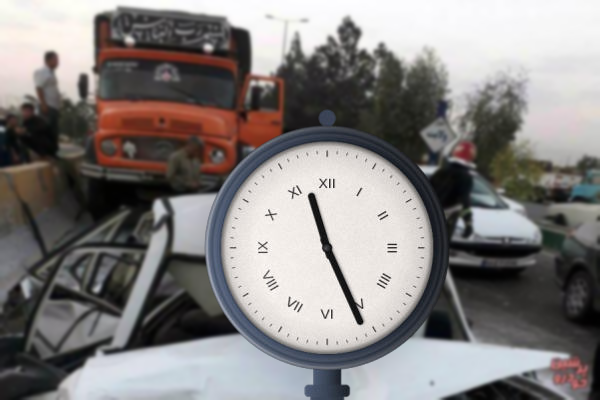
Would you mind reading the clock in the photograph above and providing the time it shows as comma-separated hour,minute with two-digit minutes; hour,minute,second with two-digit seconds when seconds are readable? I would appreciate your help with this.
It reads 11,26
